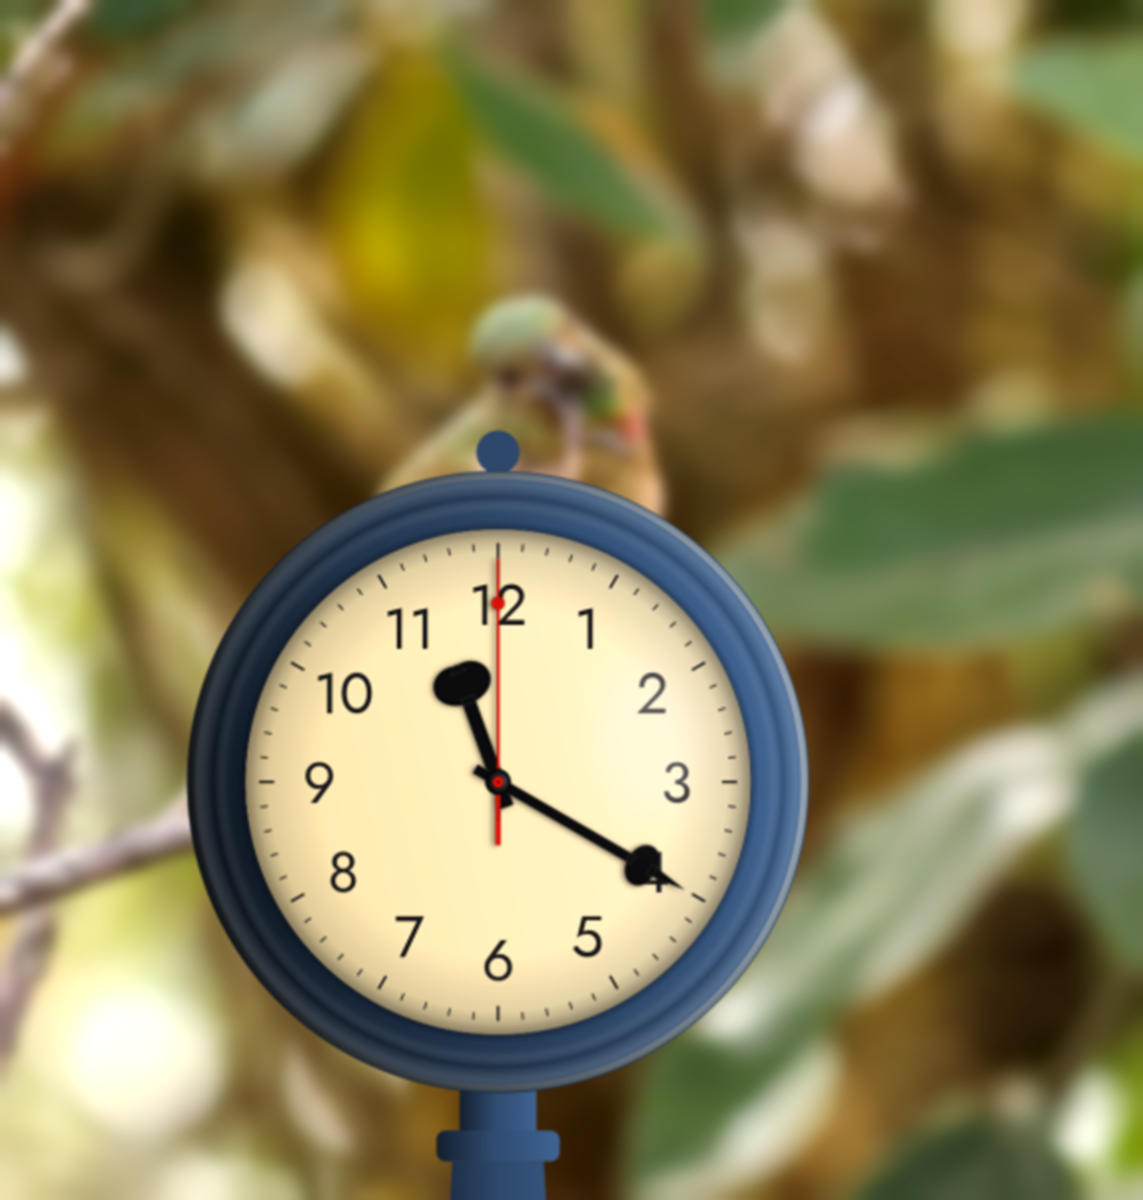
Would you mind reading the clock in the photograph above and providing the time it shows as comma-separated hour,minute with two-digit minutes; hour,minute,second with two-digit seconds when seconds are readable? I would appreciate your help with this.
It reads 11,20,00
